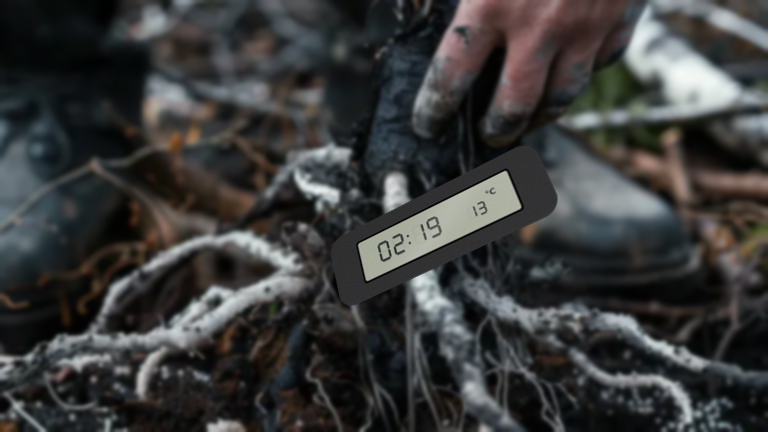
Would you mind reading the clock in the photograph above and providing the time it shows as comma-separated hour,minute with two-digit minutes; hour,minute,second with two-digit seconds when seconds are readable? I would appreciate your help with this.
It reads 2,19
